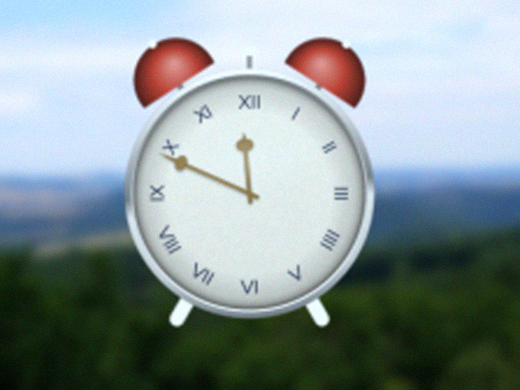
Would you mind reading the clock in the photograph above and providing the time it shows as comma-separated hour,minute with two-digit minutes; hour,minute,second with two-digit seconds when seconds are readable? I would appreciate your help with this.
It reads 11,49
